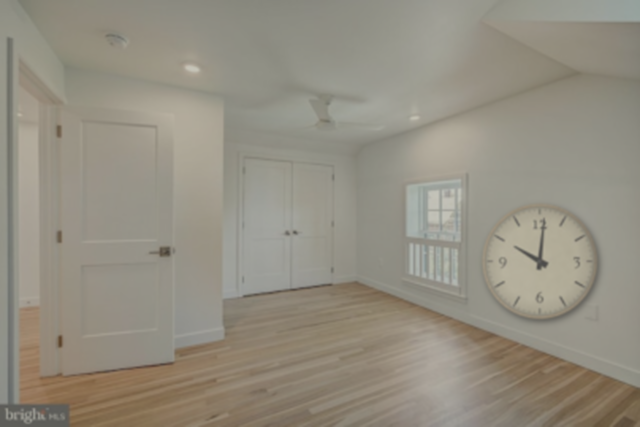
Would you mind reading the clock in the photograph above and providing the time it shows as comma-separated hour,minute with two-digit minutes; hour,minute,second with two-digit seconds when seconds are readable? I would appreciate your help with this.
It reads 10,01
